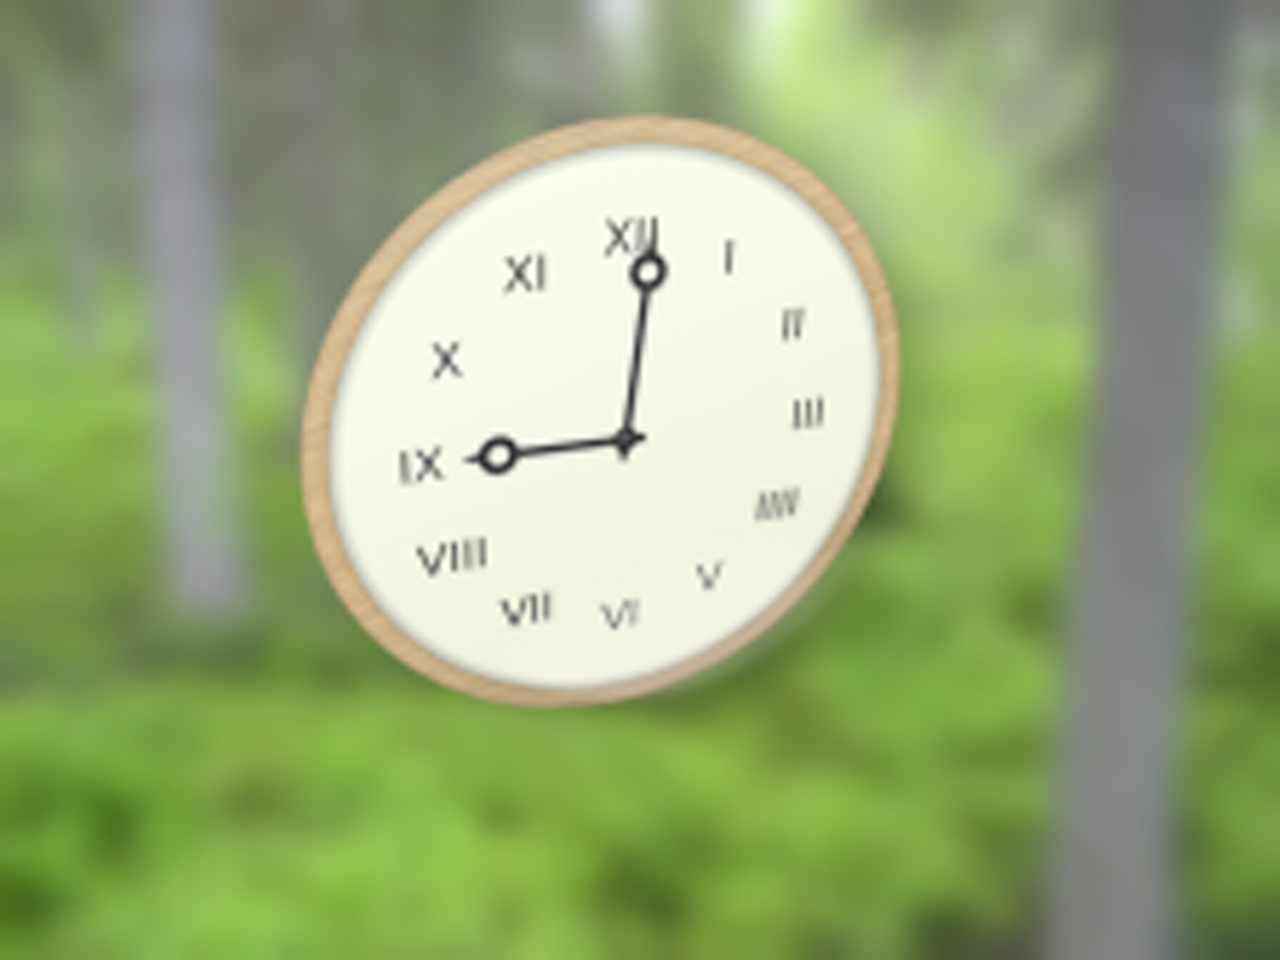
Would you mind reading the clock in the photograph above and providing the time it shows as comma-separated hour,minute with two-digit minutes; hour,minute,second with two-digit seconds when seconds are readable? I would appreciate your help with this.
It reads 9,01
